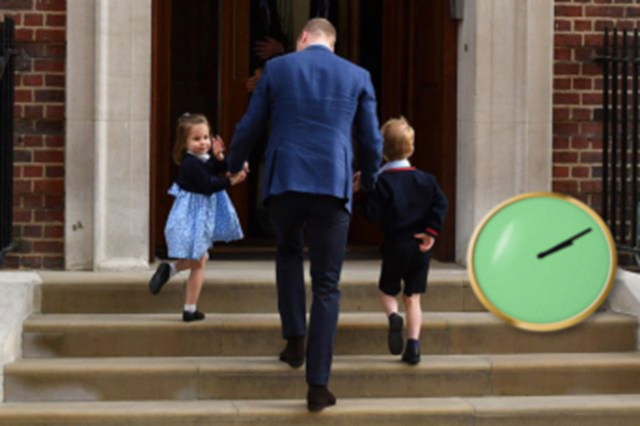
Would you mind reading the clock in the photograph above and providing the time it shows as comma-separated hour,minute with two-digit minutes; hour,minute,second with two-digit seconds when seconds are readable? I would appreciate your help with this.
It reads 2,10
